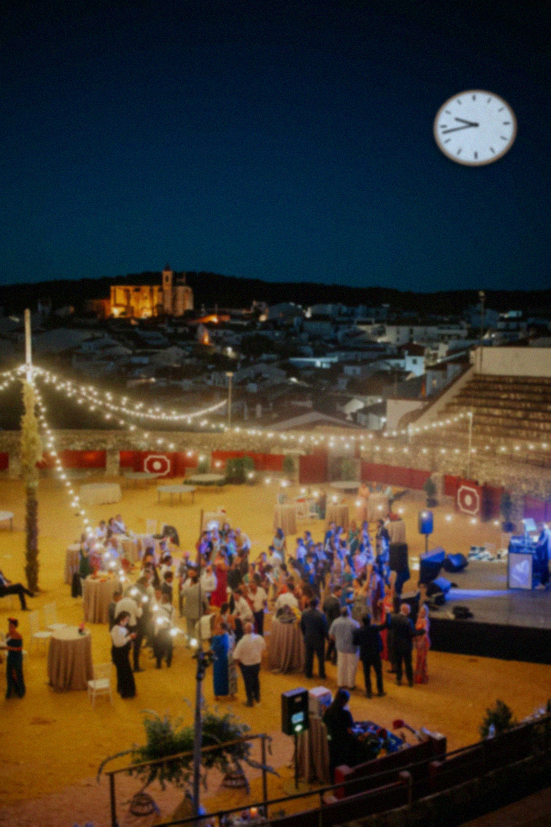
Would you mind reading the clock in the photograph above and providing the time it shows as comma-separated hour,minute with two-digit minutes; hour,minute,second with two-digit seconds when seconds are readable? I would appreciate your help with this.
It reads 9,43
